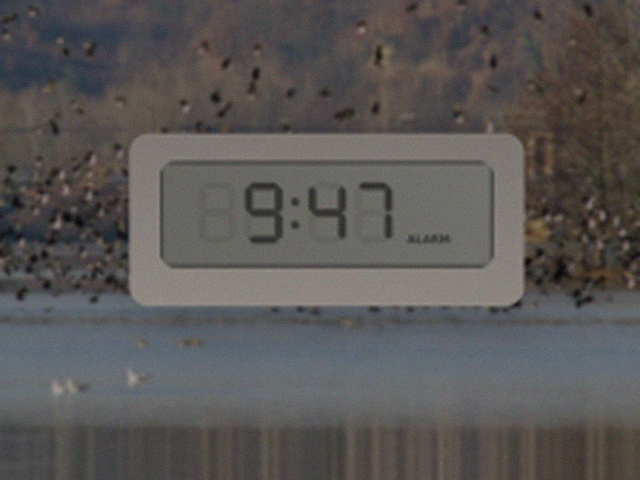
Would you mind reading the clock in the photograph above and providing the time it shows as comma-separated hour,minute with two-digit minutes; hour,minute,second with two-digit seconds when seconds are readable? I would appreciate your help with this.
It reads 9,47
